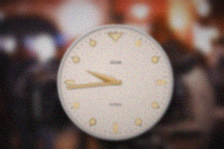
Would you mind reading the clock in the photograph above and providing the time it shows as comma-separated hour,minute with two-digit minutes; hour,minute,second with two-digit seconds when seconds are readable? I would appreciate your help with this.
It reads 9,44
